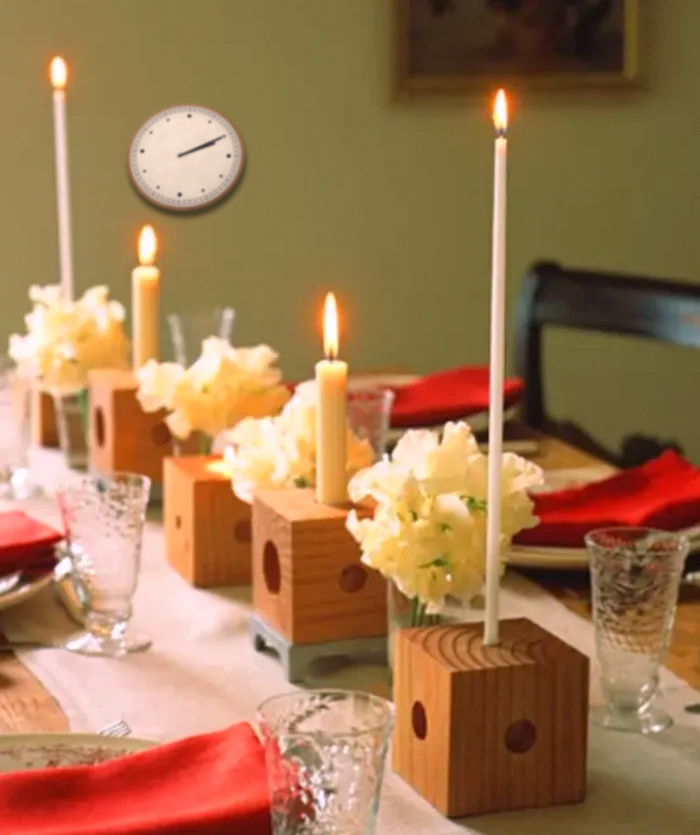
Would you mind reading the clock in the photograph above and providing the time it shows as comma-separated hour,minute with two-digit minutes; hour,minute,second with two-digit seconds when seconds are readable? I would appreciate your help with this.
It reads 2,10
